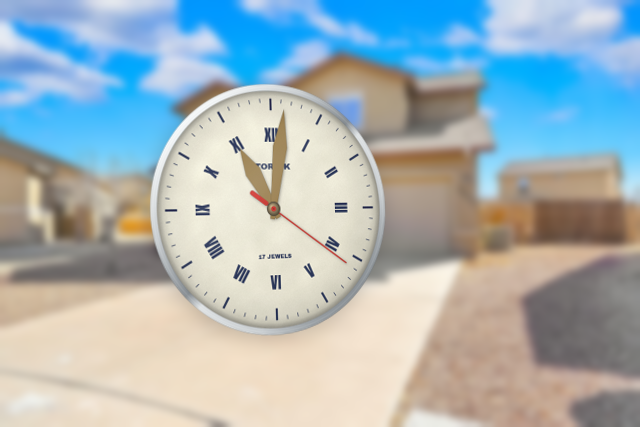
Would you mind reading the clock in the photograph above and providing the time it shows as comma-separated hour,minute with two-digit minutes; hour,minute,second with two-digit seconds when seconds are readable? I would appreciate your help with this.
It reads 11,01,21
